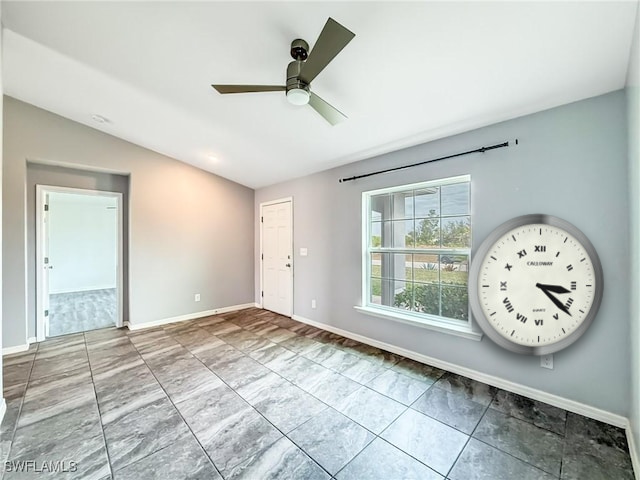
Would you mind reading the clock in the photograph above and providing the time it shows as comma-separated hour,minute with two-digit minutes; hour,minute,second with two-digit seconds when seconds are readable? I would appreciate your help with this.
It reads 3,22
